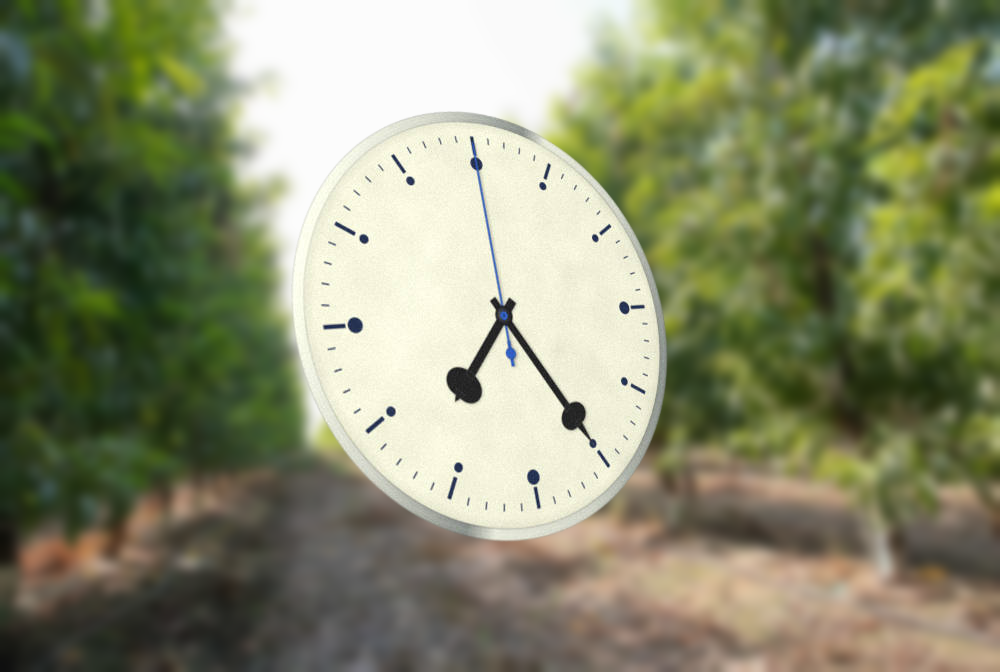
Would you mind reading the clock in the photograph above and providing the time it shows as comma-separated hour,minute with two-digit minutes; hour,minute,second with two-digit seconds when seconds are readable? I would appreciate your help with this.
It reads 7,25,00
